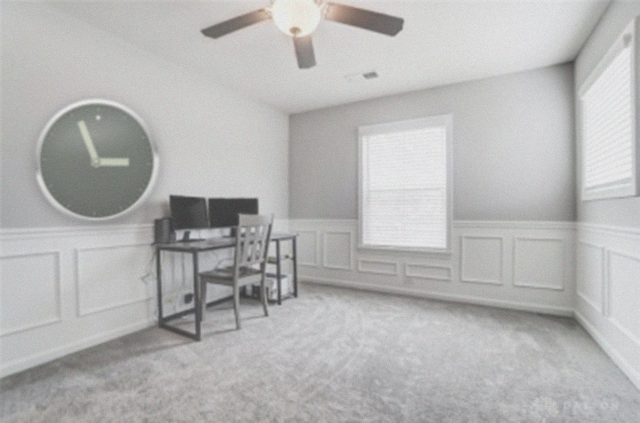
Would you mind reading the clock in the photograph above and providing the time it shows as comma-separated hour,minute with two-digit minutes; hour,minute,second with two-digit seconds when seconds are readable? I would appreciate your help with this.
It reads 2,56
